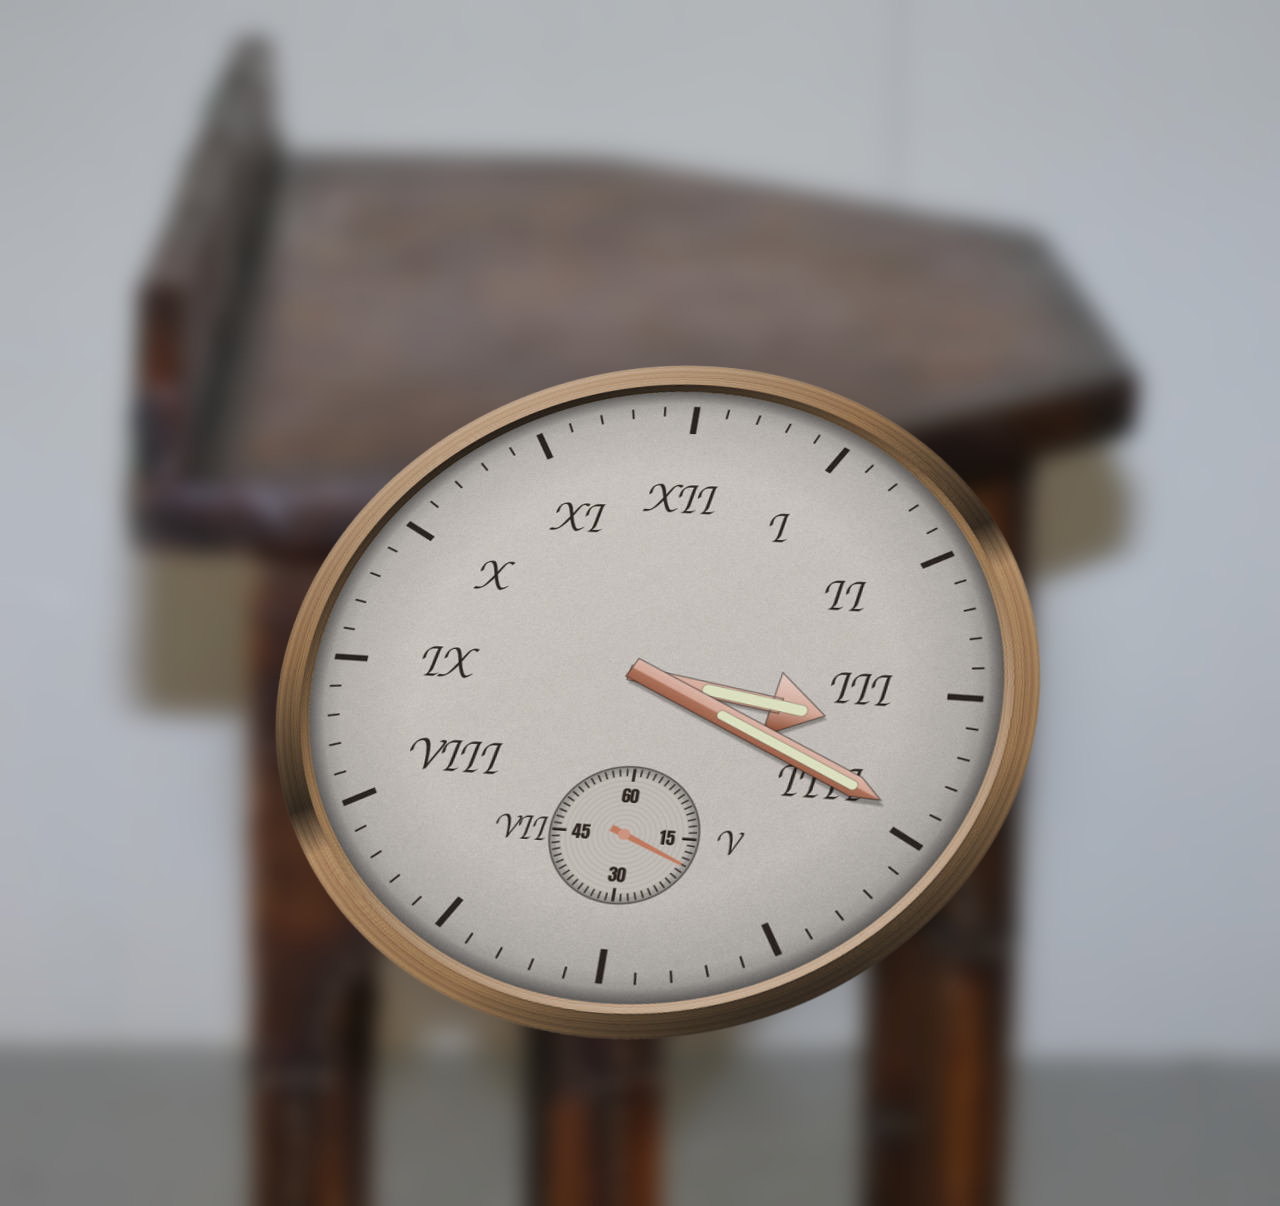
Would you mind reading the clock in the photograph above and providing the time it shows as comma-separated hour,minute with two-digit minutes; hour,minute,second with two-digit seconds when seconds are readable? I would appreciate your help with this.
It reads 3,19,19
